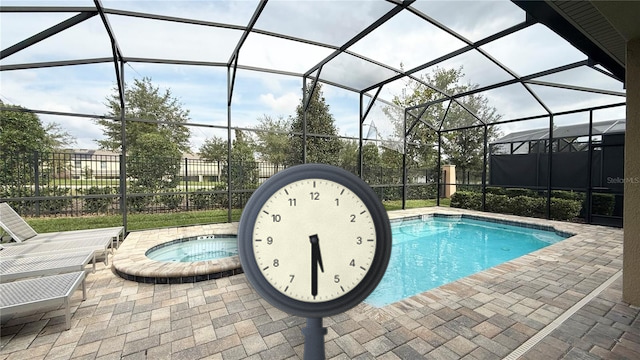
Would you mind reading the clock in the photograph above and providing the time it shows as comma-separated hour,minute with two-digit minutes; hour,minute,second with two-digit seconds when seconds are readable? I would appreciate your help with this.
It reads 5,30
